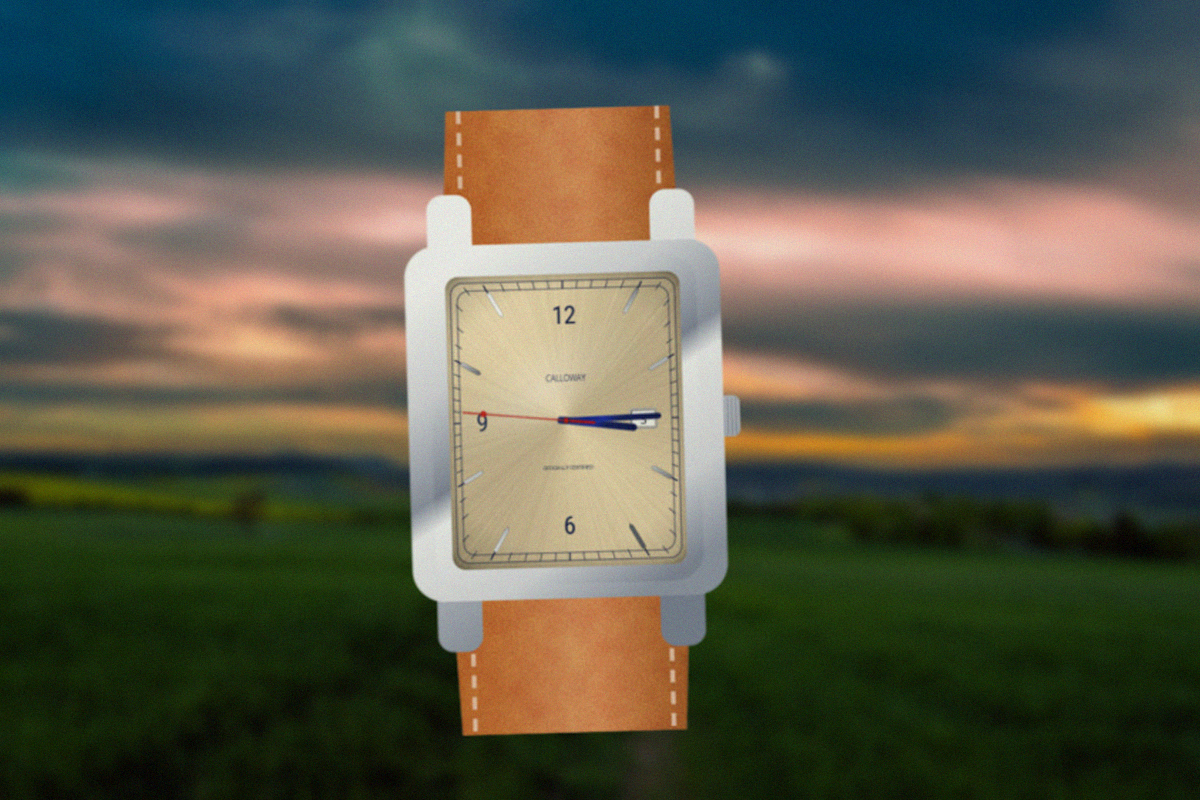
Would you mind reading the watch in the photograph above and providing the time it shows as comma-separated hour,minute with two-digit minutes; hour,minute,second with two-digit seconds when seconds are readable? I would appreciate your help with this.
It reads 3,14,46
